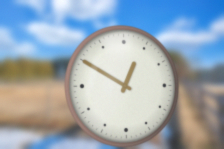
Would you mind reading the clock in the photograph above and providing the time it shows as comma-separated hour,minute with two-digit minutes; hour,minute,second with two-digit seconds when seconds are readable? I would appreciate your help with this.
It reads 12,50
